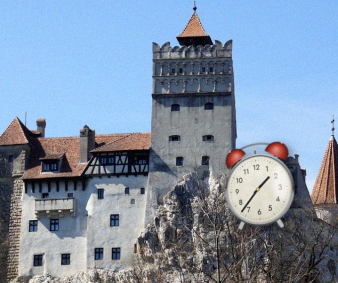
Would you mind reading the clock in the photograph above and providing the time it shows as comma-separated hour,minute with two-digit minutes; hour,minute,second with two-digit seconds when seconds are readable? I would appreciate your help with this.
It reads 1,37
